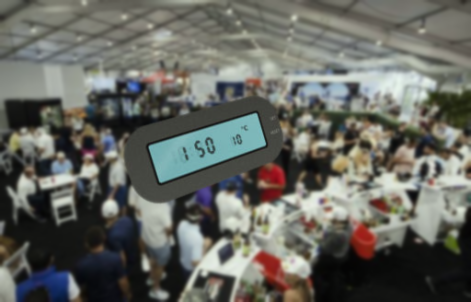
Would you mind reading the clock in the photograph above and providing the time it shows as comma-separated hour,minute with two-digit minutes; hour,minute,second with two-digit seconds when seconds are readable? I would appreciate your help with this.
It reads 1,50
